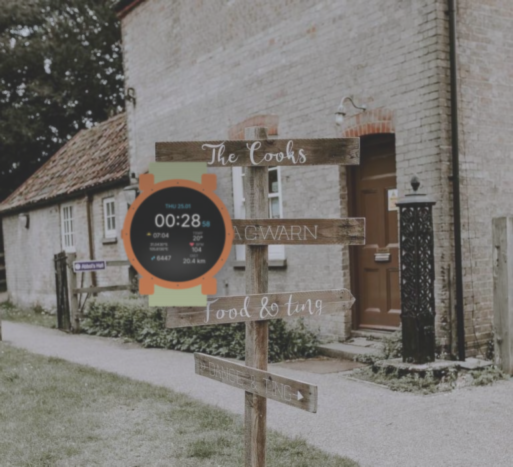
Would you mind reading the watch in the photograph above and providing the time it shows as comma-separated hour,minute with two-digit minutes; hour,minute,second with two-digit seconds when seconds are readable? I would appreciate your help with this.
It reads 0,28
